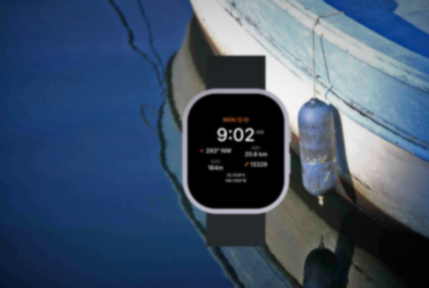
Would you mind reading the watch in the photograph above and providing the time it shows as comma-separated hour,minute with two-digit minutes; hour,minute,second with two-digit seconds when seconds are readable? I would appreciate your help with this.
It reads 9,02
